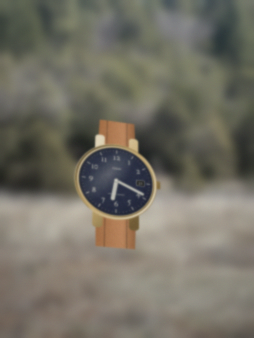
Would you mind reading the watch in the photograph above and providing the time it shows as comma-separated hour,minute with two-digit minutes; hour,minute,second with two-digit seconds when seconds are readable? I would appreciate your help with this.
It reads 6,19
